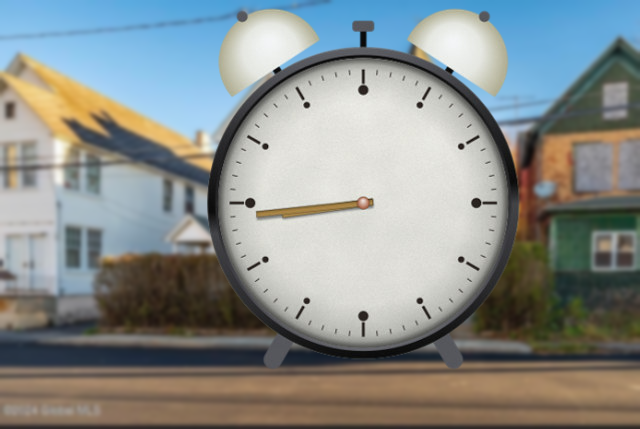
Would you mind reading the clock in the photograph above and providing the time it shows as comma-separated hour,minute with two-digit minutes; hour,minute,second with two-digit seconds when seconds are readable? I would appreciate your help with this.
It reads 8,44
